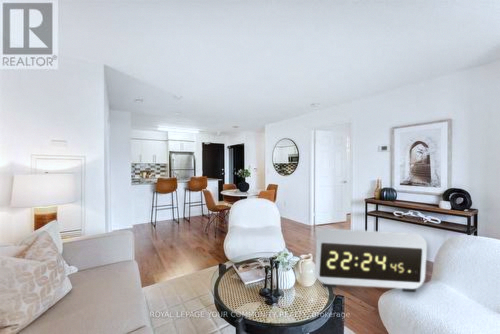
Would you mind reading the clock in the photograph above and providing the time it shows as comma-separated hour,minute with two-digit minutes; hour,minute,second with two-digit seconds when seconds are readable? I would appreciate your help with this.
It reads 22,24,45
